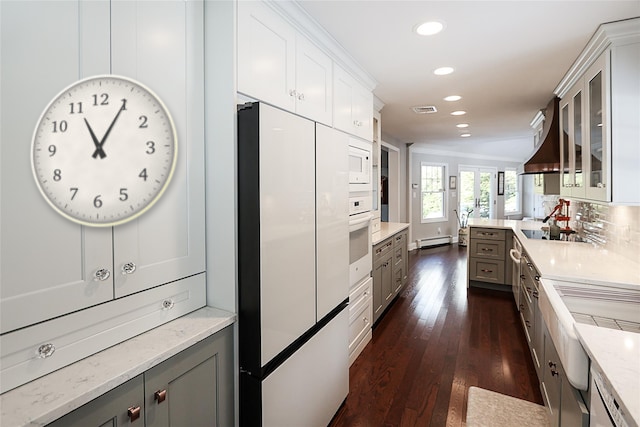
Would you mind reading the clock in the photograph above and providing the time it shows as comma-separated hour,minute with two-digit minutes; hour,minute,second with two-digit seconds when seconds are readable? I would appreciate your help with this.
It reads 11,05
